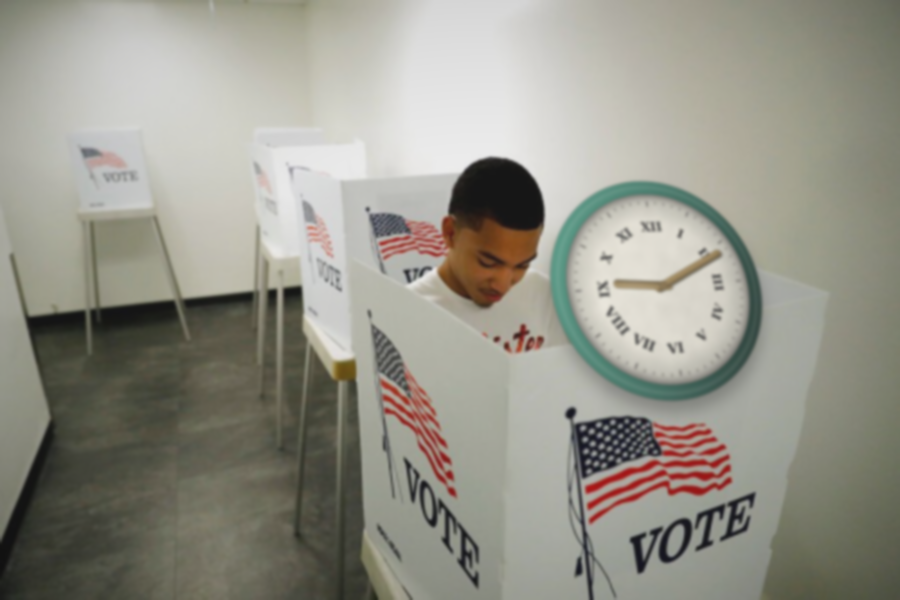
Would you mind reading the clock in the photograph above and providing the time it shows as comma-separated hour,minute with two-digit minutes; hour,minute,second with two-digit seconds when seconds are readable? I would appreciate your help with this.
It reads 9,11
